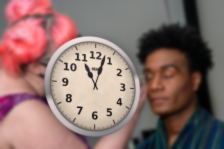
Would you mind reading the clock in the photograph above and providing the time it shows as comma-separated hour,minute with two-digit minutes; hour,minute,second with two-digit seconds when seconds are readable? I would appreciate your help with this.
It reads 11,03
